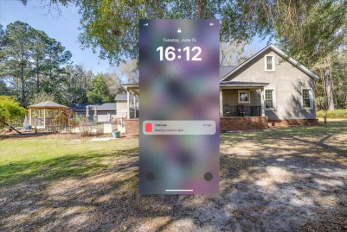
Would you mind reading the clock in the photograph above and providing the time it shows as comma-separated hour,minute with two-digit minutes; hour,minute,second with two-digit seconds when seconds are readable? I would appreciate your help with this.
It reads 16,12
